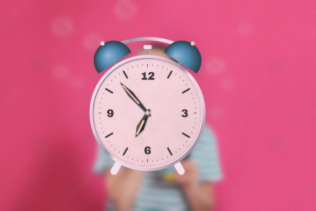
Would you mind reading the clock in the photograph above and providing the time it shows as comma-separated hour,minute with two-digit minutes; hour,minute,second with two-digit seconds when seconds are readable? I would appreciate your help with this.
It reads 6,53
